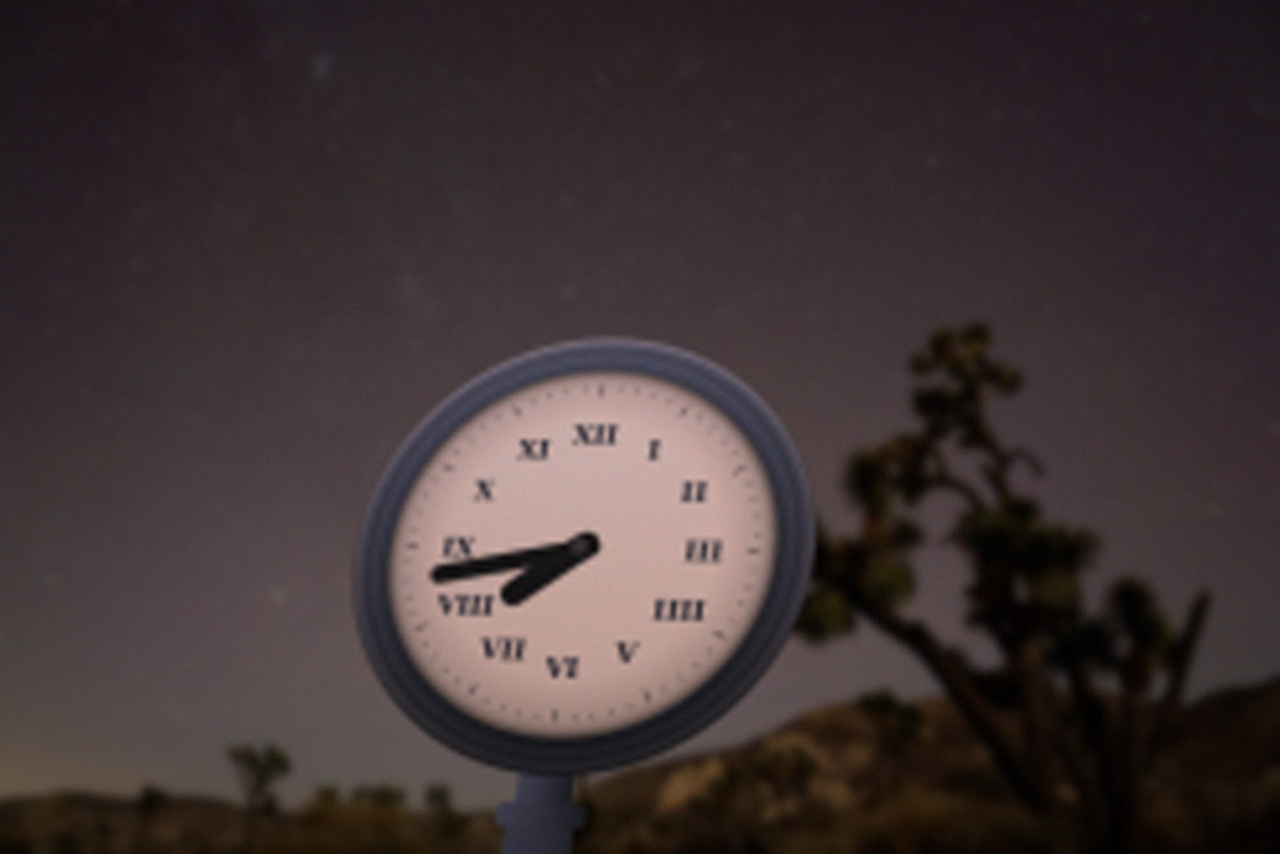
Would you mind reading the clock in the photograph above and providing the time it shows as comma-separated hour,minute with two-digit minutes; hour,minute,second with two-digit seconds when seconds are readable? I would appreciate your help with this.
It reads 7,43
